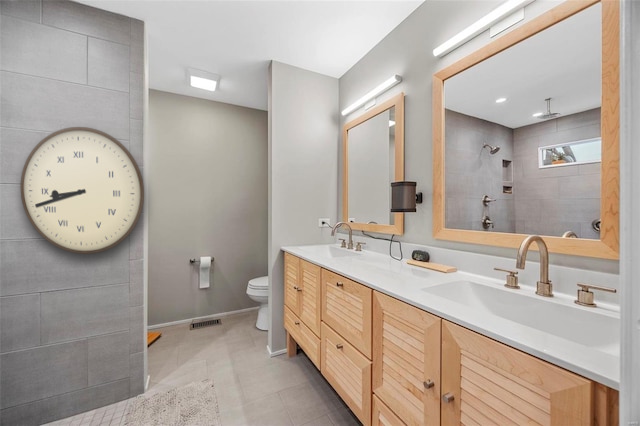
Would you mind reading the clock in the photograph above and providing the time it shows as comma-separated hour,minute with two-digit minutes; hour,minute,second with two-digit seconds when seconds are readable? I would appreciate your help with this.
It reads 8,42
